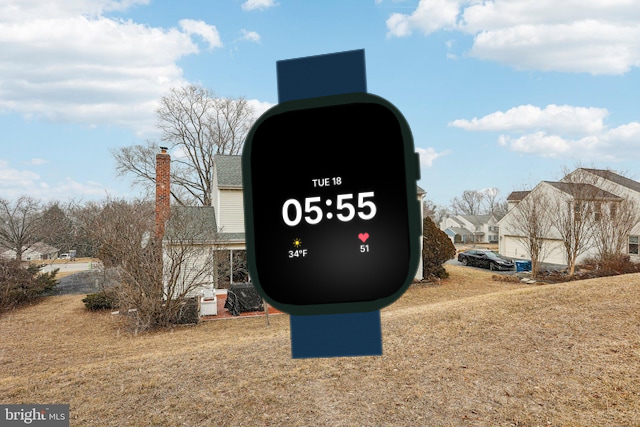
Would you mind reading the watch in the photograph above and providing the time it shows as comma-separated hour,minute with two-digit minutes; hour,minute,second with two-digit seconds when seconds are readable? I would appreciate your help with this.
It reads 5,55
